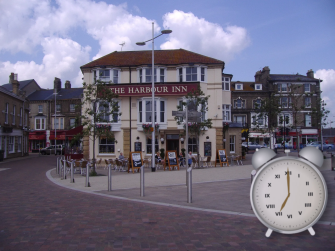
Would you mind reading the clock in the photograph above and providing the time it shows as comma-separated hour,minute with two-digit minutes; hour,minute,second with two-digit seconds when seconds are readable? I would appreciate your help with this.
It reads 7,00
